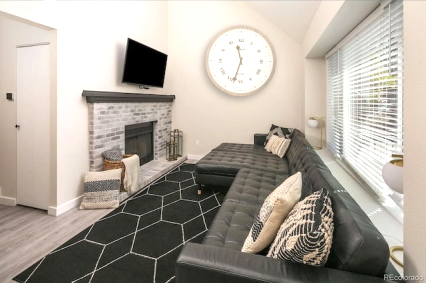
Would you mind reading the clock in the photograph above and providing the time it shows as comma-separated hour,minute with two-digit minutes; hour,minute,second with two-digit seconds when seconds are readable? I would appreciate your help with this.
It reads 11,33
